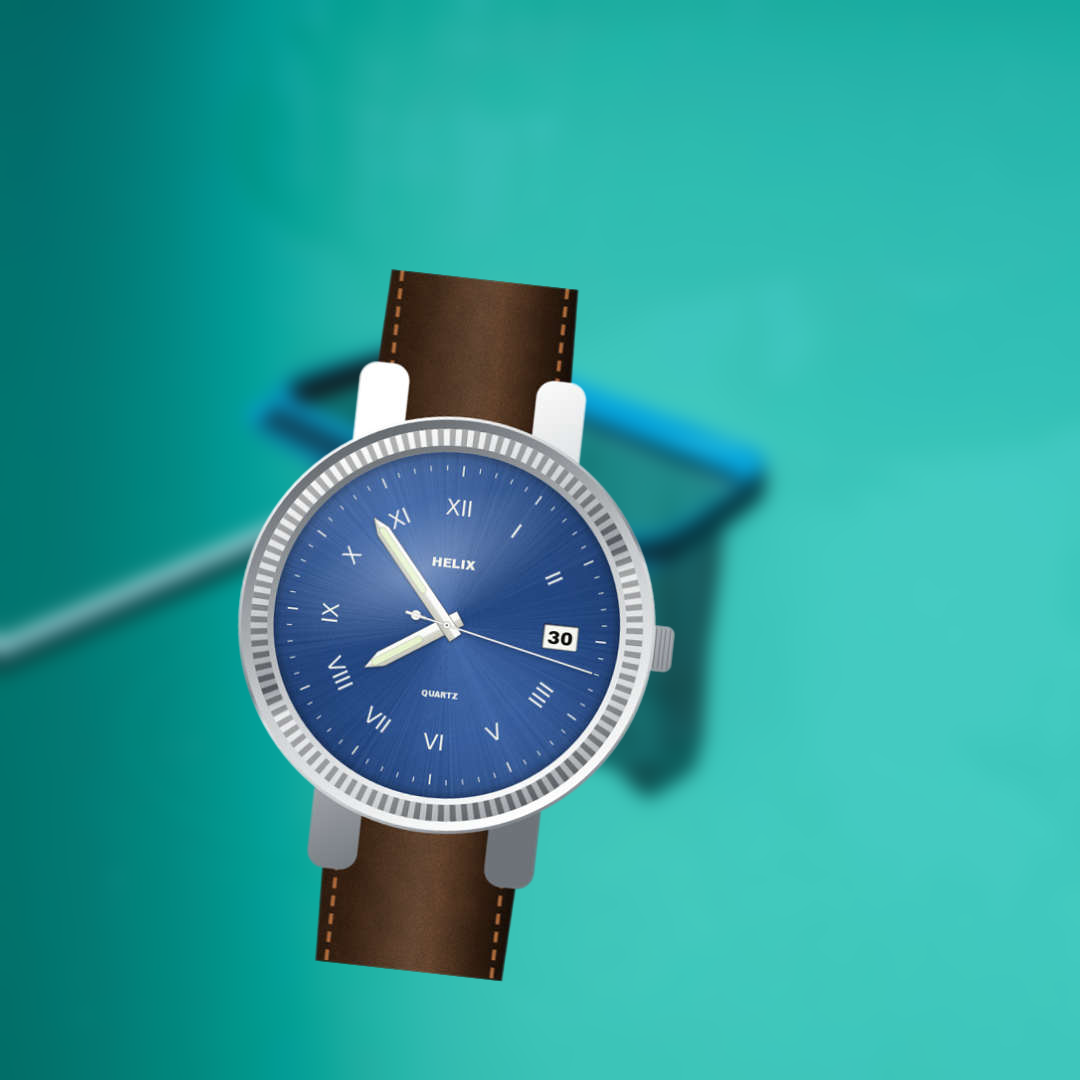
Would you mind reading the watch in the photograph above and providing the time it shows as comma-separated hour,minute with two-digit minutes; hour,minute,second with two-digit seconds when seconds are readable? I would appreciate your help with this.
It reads 7,53,17
